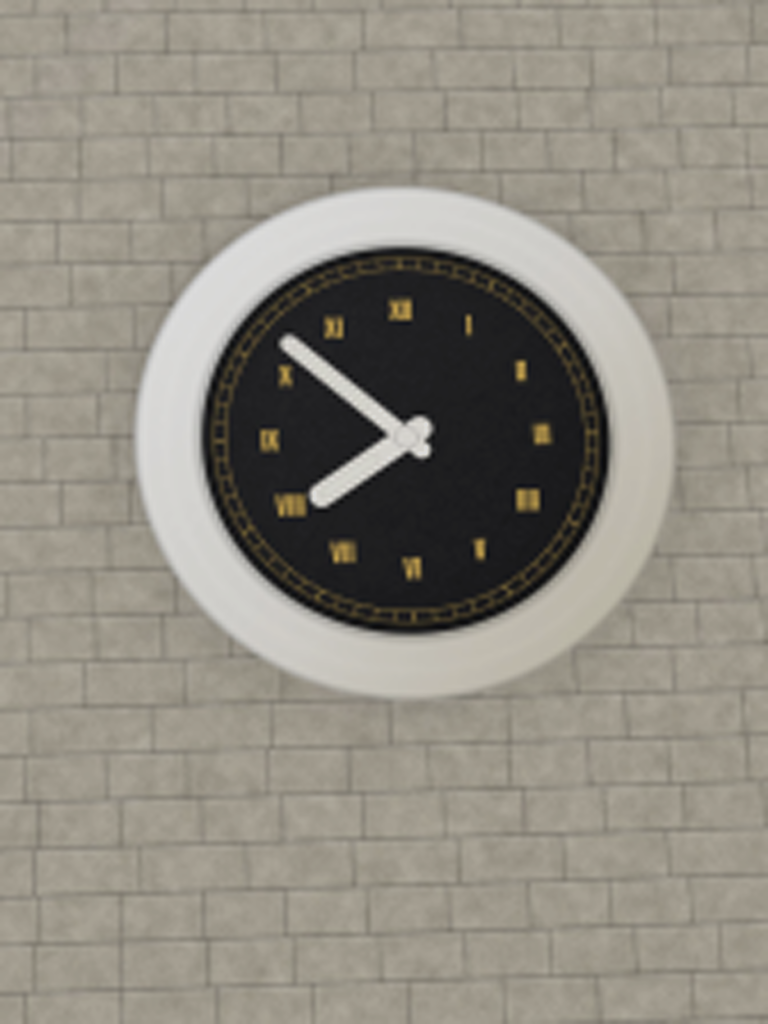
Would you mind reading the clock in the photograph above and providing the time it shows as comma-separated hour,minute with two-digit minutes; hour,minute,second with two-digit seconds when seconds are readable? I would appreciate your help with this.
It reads 7,52
